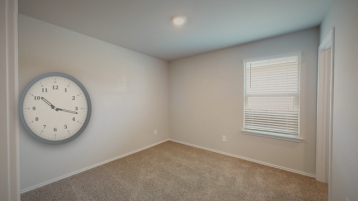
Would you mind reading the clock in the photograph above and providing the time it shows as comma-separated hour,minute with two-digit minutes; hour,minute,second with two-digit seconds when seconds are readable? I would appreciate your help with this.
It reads 10,17
